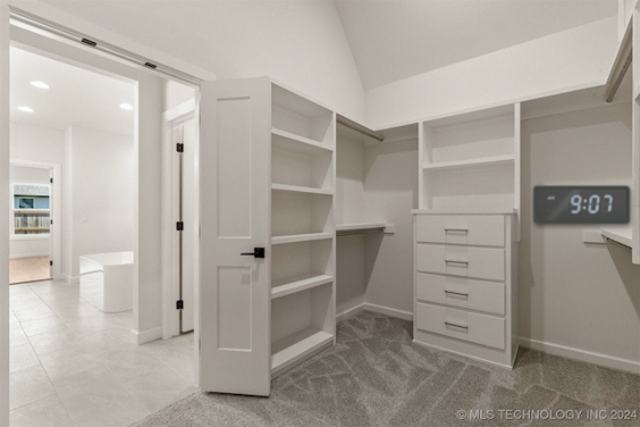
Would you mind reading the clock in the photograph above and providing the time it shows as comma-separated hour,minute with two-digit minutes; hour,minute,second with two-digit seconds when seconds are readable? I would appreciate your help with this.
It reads 9,07
